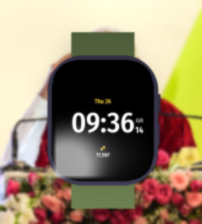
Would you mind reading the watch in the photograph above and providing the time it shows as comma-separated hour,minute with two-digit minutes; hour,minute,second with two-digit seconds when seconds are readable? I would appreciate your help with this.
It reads 9,36
